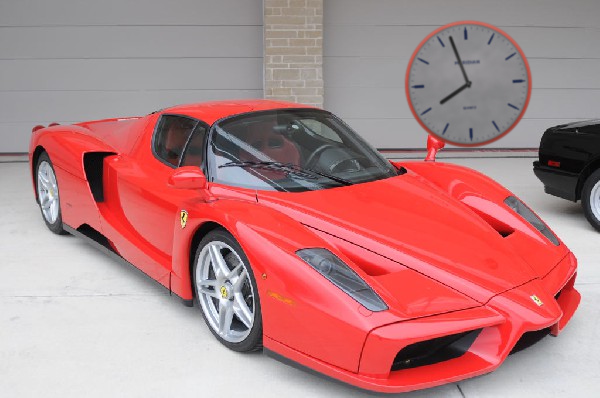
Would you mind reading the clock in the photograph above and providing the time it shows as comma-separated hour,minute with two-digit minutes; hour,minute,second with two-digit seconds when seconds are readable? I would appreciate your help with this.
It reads 7,57
